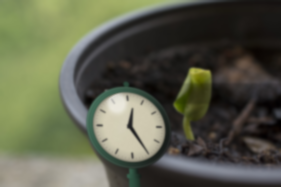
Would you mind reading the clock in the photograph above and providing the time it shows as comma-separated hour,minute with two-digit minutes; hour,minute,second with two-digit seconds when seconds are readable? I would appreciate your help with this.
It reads 12,25
